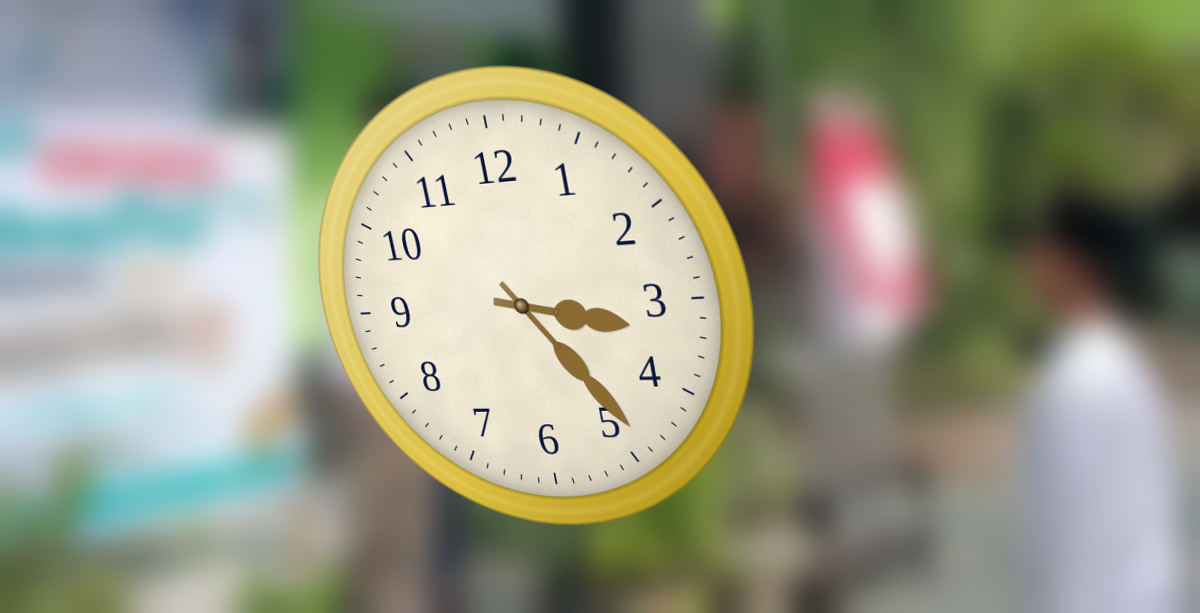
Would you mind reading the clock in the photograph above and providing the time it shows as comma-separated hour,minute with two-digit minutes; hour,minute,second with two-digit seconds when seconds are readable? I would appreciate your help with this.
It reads 3,24
